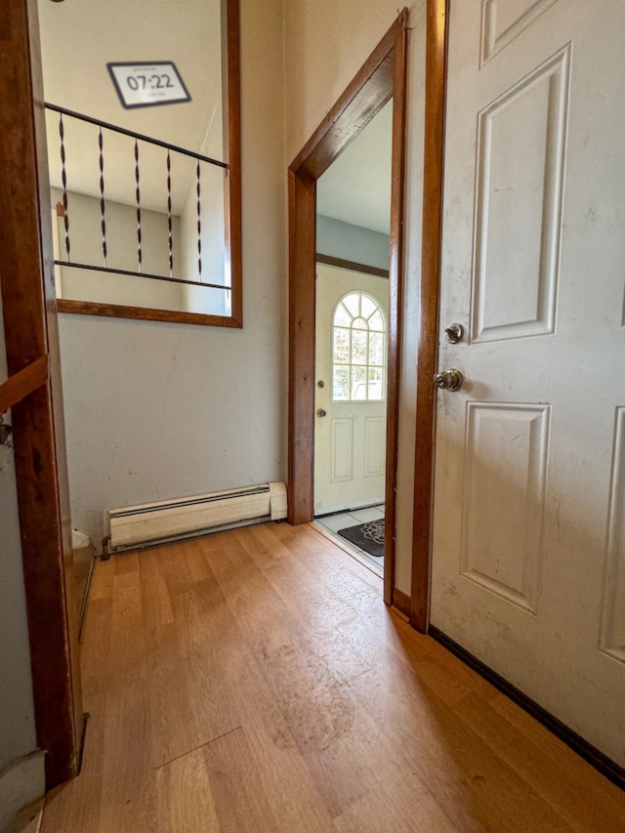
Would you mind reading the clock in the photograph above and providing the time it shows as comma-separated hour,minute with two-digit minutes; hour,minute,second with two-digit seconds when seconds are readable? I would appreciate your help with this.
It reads 7,22
